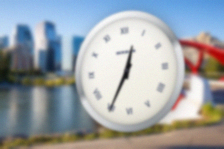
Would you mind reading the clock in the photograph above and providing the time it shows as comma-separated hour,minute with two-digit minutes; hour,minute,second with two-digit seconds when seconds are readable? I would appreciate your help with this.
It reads 12,35
